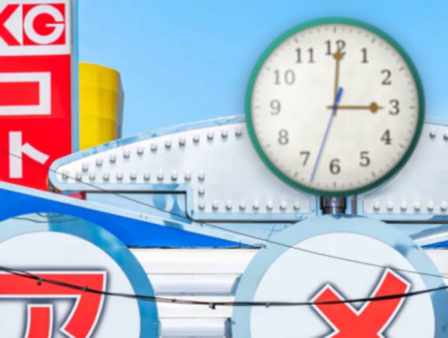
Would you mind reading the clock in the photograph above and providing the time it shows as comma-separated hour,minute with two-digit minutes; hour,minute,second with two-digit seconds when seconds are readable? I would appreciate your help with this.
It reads 3,00,33
